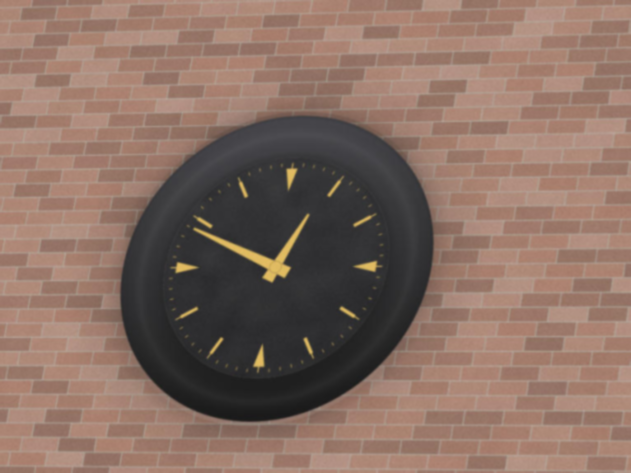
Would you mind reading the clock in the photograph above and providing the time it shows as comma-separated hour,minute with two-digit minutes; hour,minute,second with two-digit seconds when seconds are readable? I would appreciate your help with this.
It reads 12,49
